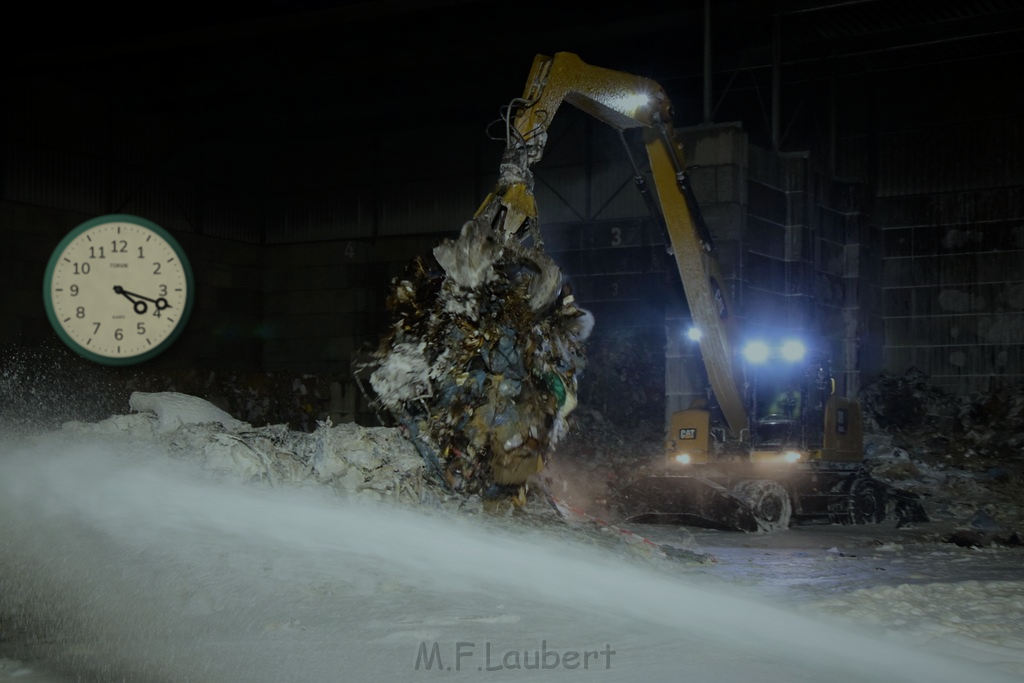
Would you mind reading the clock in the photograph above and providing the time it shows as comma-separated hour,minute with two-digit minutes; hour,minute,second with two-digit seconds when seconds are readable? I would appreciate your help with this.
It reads 4,18
